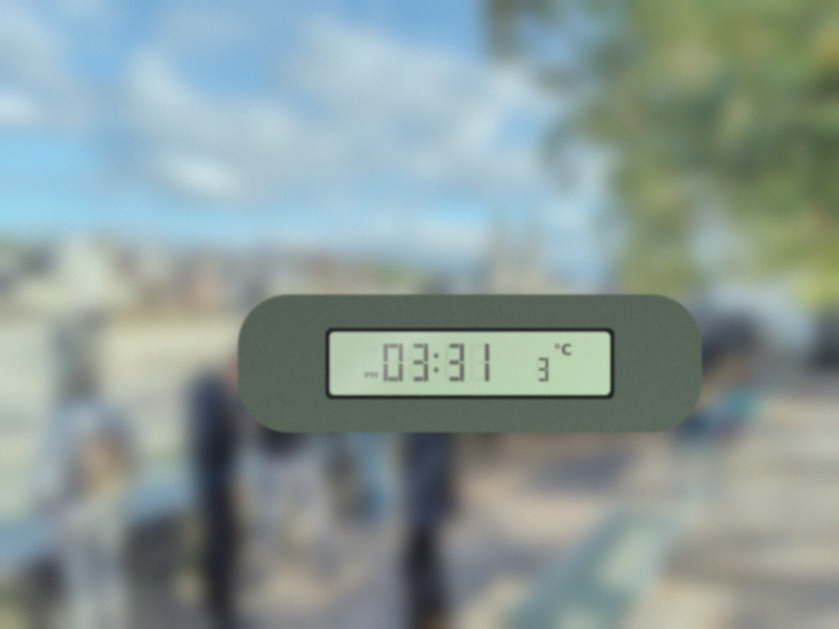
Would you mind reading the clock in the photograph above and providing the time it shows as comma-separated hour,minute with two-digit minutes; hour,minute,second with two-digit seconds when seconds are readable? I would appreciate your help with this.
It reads 3,31
